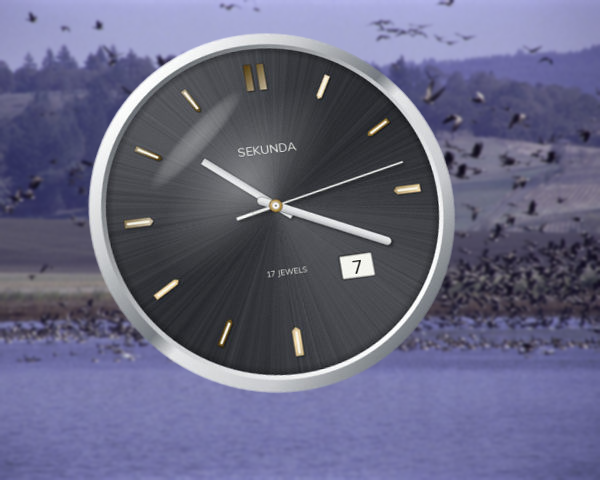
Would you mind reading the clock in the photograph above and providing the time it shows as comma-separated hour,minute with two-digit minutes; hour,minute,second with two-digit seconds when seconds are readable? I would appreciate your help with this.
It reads 10,19,13
